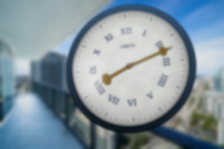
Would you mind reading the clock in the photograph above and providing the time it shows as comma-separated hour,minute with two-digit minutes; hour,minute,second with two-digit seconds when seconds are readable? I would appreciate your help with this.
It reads 8,12
